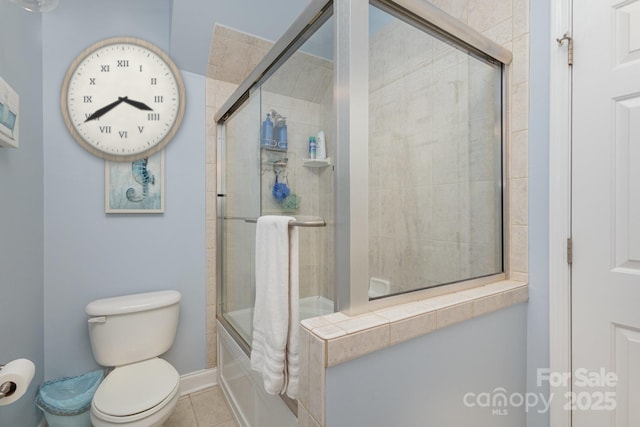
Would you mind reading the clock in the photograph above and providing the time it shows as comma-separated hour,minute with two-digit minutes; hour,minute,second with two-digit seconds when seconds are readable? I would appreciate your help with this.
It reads 3,40
